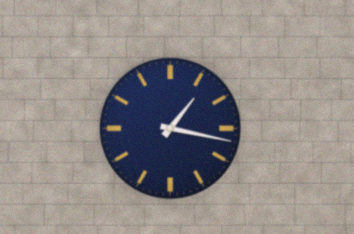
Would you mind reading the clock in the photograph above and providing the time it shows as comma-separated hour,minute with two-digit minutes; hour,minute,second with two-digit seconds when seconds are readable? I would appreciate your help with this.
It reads 1,17
